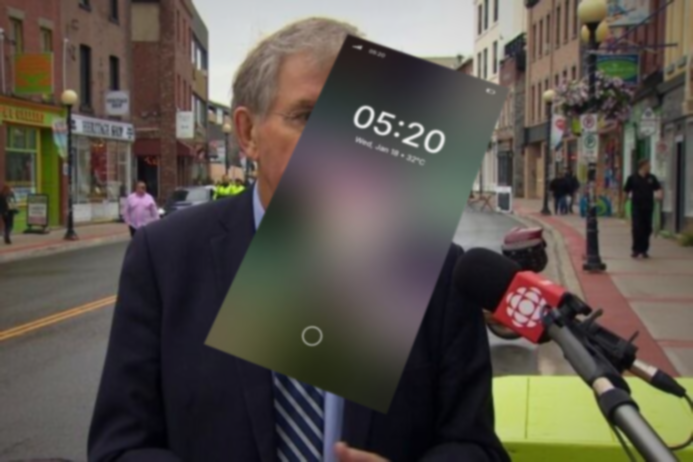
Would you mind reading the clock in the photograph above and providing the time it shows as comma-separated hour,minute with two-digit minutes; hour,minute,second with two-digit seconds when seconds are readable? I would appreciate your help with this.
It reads 5,20
